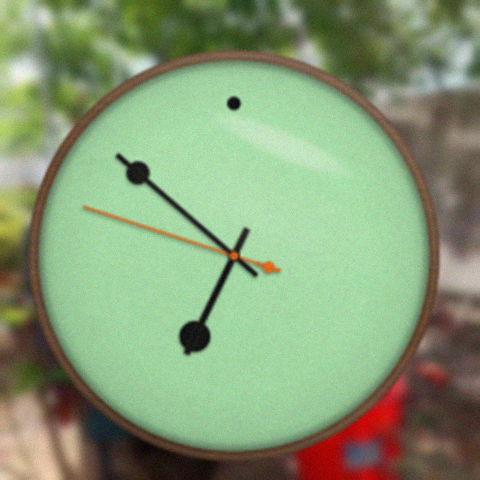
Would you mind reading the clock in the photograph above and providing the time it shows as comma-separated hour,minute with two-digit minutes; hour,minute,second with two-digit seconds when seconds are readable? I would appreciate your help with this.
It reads 6,51,48
